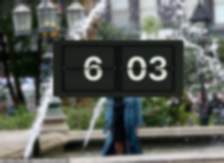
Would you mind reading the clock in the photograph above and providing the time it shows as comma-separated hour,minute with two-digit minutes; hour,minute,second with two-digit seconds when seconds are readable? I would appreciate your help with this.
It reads 6,03
